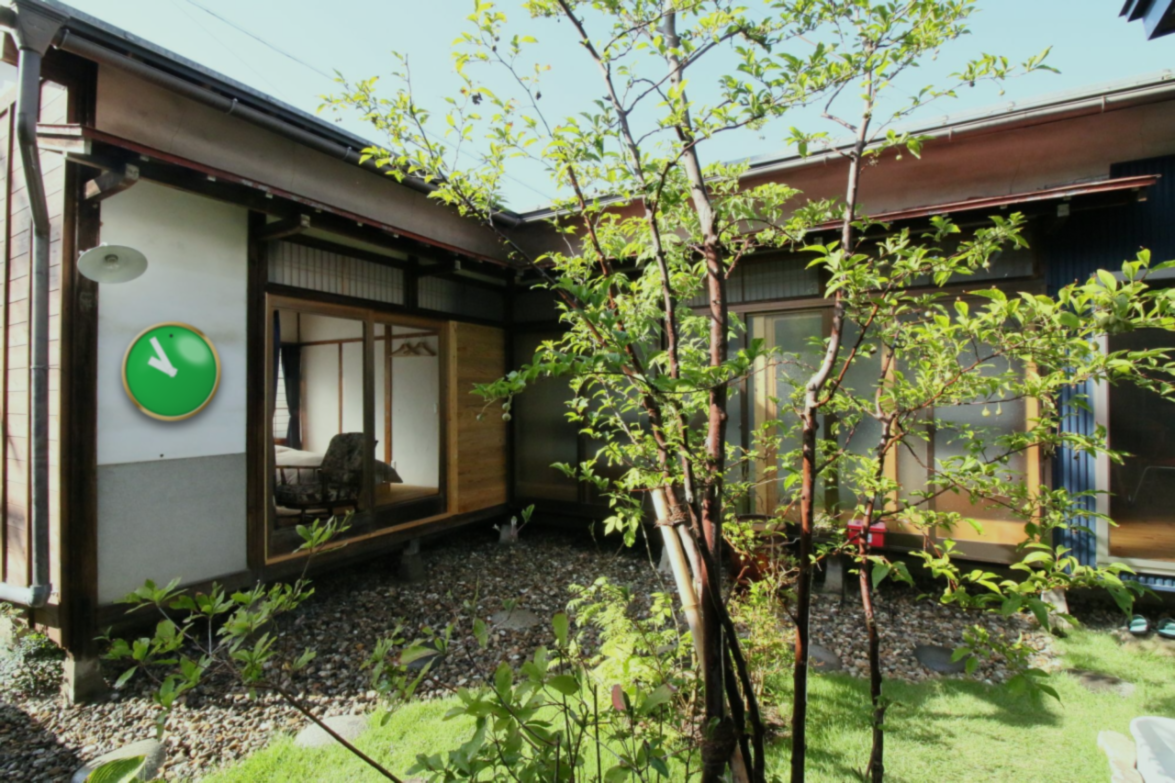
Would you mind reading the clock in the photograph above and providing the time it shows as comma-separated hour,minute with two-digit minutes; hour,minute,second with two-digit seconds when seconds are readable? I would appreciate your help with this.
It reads 9,55
